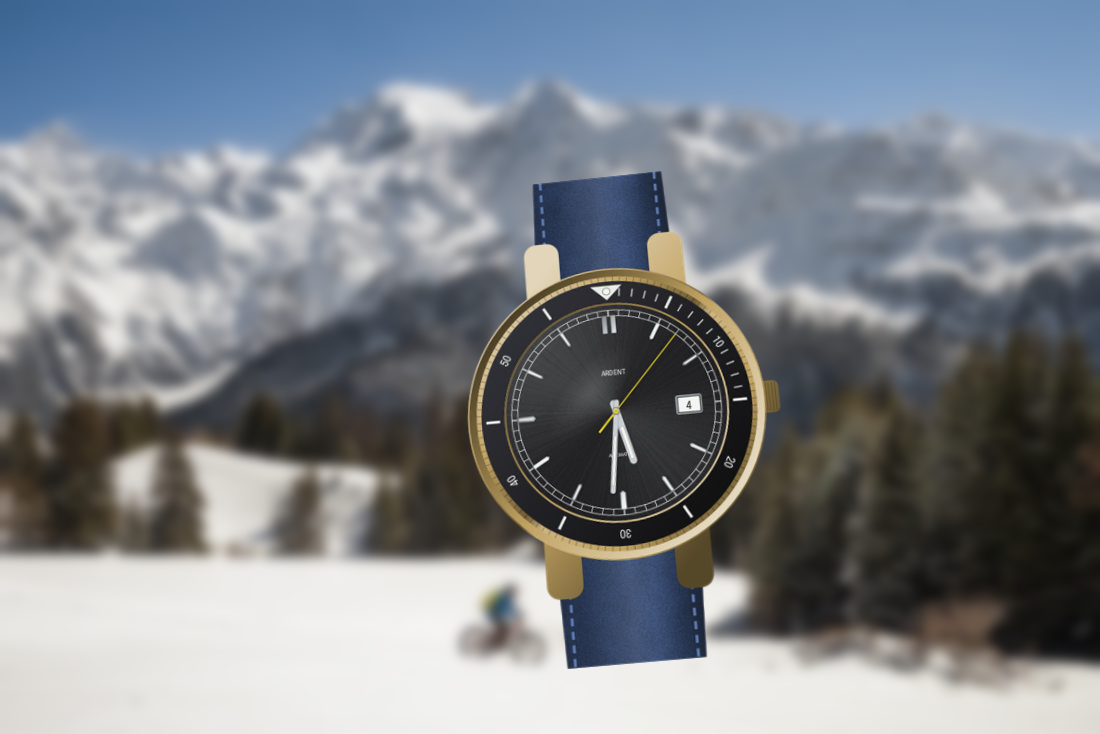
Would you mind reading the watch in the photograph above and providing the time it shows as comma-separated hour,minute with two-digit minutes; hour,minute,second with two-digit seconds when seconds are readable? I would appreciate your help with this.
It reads 5,31,07
